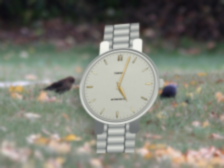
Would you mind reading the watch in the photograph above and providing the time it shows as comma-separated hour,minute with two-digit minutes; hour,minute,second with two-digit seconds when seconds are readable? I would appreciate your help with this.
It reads 5,03
